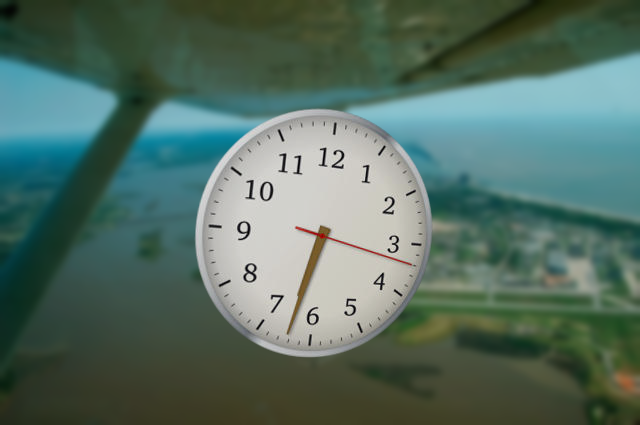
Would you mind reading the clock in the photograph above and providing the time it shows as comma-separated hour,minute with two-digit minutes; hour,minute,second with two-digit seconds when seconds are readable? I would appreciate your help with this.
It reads 6,32,17
